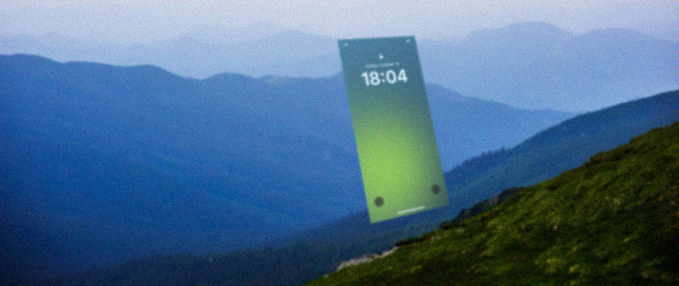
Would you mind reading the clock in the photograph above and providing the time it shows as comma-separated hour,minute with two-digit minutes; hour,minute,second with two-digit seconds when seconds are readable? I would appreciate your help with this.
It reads 18,04
